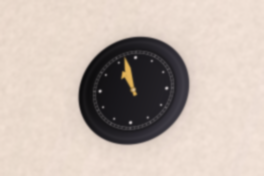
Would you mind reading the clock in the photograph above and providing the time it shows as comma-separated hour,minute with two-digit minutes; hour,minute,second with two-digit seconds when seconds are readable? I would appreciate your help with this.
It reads 10,57
